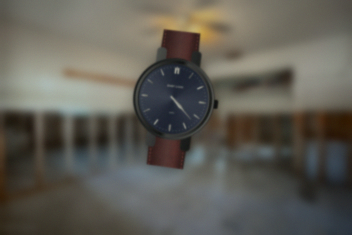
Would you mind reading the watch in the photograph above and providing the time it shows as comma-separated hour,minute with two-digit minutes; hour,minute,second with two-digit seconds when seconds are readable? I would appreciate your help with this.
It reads 4,22
